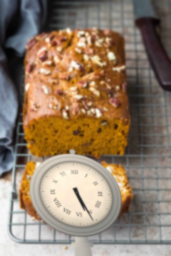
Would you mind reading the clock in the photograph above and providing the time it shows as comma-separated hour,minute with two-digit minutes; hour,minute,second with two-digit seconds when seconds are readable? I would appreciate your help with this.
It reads 5,26
